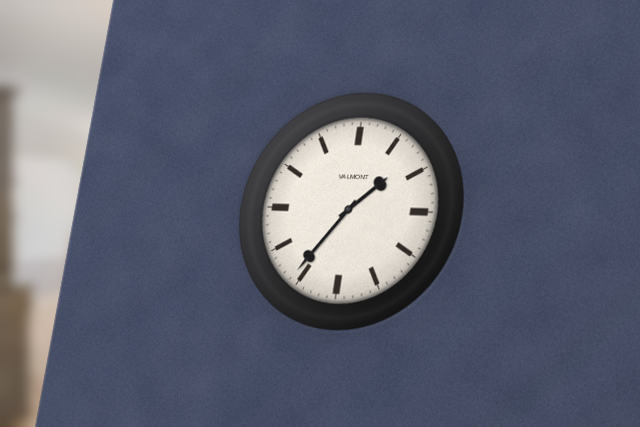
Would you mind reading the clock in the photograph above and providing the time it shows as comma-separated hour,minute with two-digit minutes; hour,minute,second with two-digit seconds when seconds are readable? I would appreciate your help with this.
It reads 1,36
